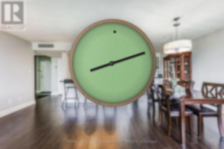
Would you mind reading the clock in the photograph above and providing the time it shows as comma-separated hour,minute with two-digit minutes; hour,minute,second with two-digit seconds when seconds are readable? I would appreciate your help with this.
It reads 8,11
